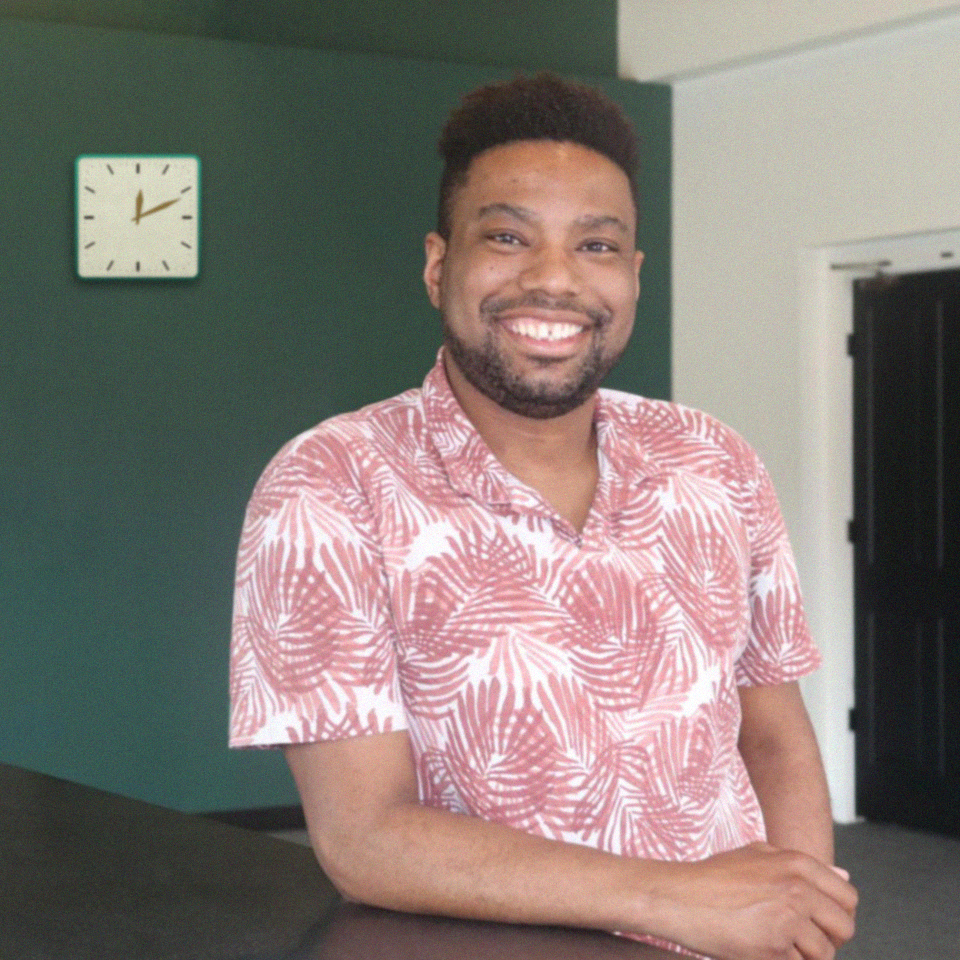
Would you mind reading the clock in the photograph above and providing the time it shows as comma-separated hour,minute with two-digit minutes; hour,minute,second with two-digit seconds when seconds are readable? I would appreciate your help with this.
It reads 12,11
